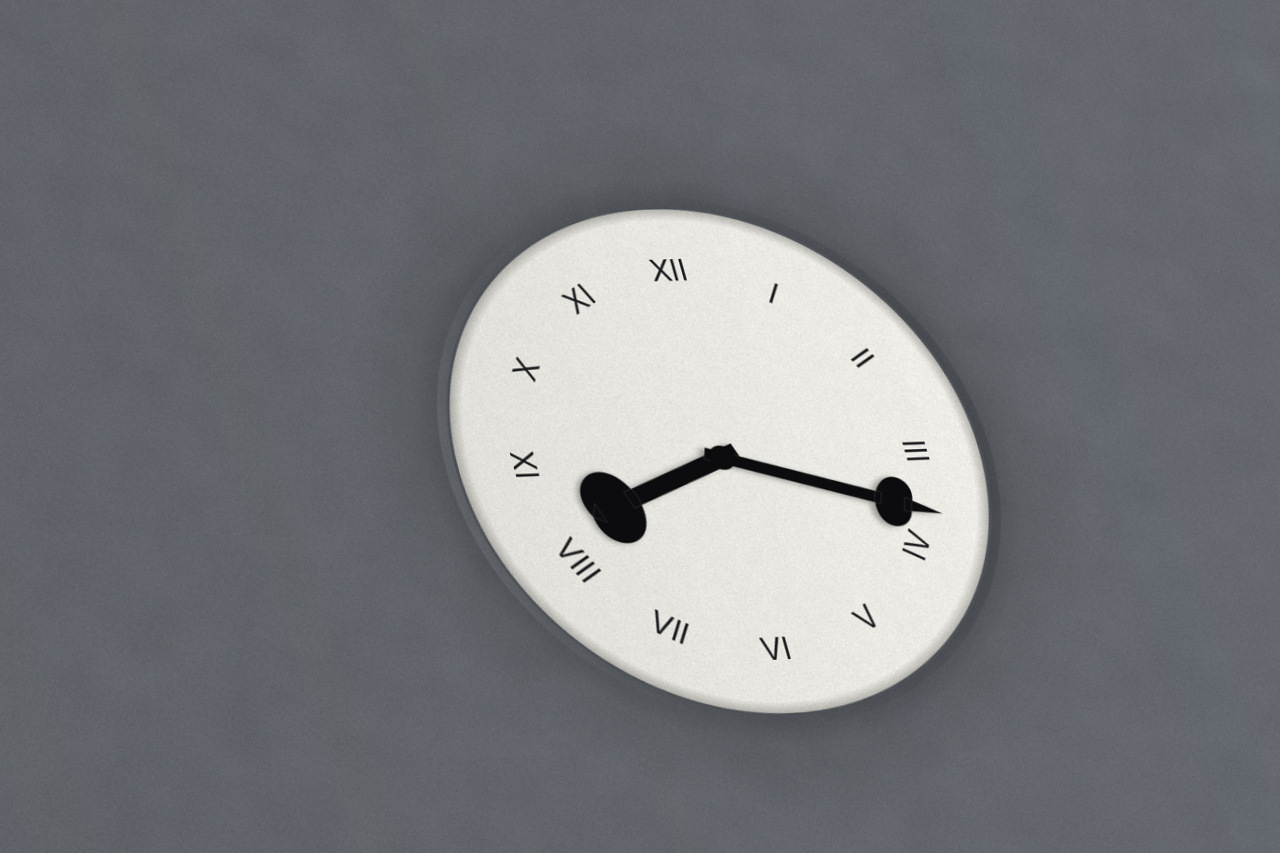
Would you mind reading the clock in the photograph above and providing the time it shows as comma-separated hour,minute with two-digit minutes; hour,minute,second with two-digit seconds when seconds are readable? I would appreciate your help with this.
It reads 8,18
